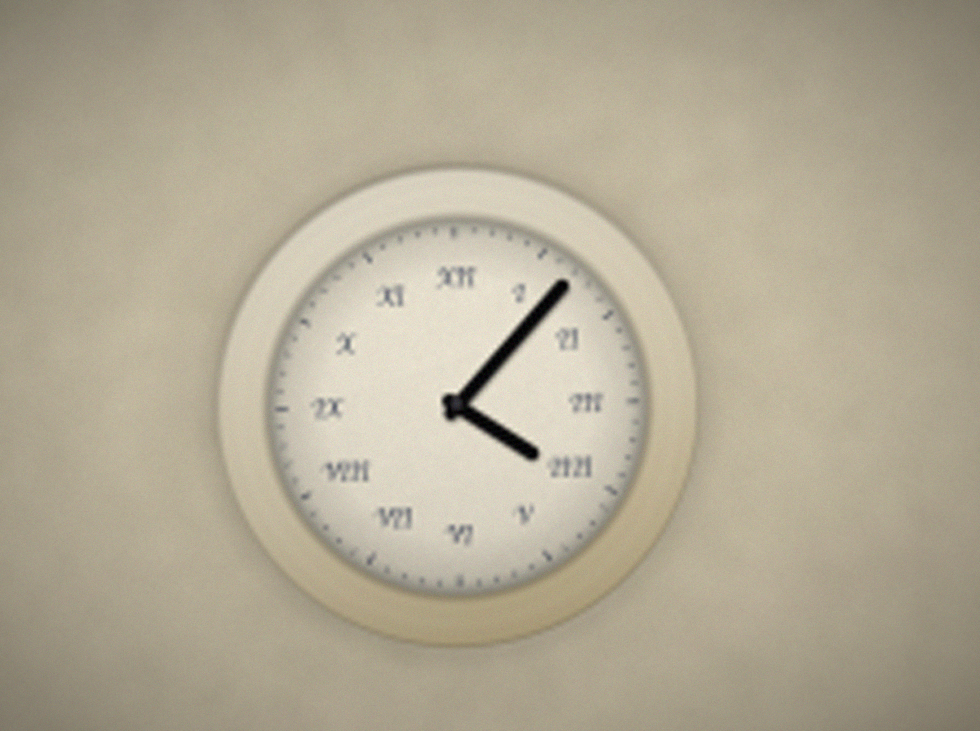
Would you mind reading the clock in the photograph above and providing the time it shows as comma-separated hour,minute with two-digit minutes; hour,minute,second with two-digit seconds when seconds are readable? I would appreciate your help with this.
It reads 4,07
